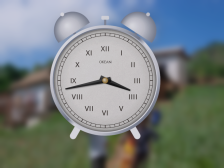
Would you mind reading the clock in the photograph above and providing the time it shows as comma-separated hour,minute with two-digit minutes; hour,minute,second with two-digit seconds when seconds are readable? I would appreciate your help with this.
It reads 3,43
